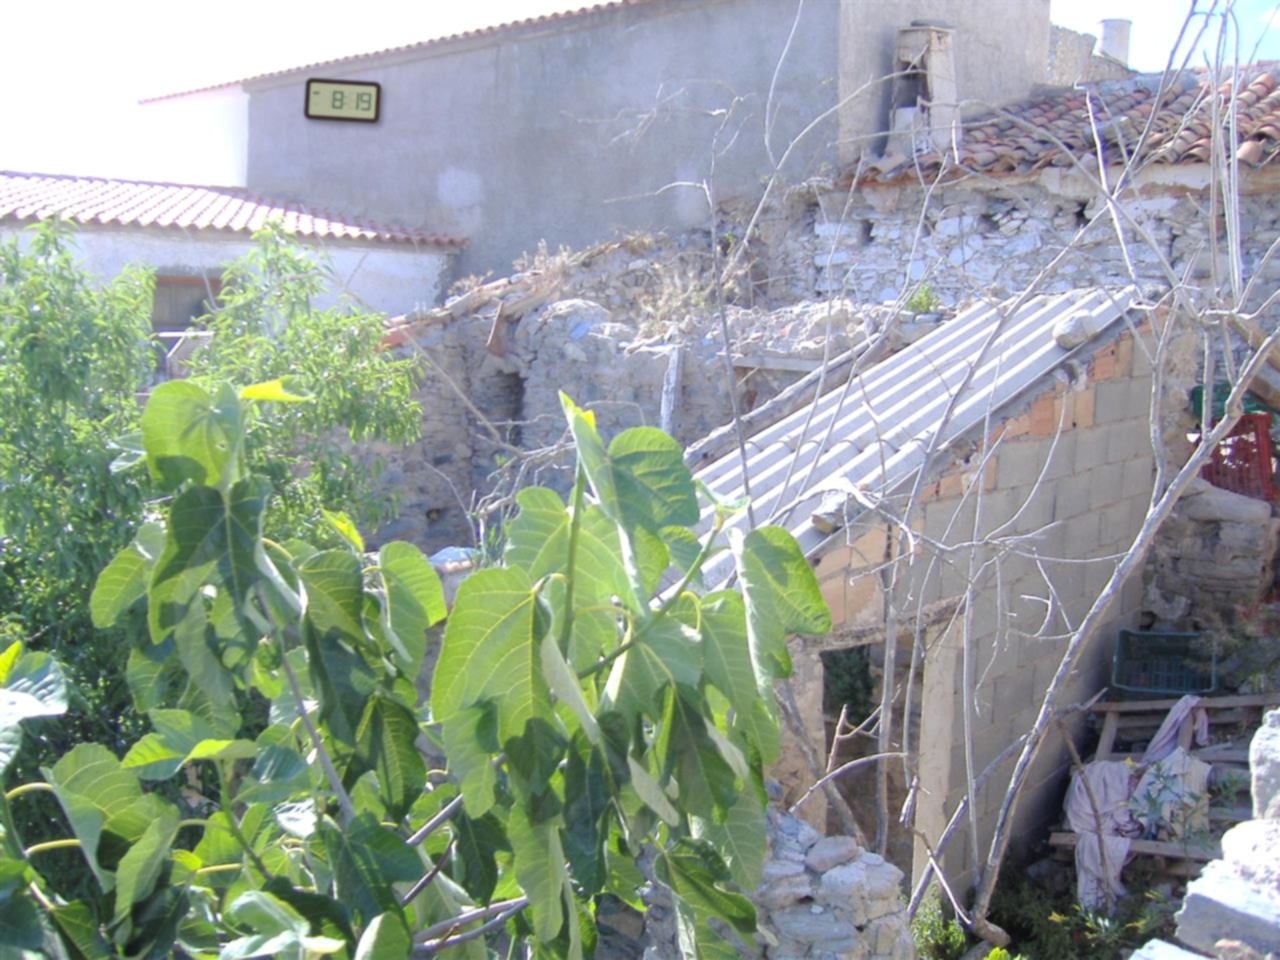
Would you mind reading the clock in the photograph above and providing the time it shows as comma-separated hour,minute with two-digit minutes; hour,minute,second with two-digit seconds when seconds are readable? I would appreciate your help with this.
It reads 8,19
